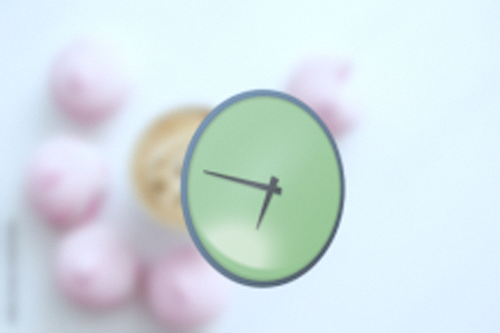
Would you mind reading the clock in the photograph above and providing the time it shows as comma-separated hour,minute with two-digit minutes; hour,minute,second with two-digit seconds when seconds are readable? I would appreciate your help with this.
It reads 6,47
